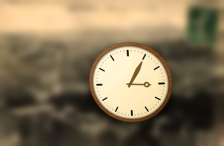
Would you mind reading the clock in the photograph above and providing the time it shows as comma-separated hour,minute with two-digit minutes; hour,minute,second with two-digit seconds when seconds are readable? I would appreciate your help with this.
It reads 3,05
